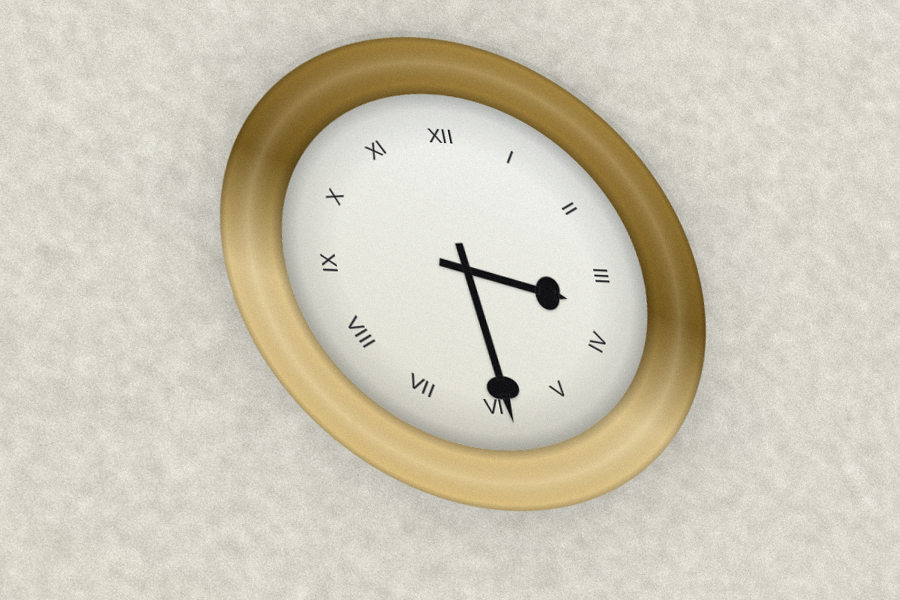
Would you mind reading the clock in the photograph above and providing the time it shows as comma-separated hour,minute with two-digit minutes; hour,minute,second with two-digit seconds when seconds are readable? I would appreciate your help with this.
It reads 3,29
